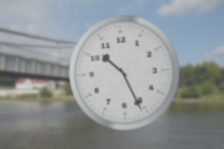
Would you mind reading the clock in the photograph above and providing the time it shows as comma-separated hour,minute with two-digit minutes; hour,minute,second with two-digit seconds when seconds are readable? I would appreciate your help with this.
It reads 10,26
